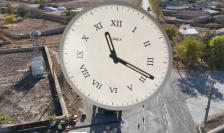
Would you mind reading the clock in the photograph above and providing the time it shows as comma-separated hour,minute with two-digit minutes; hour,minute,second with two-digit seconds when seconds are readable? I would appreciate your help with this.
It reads 11,19
